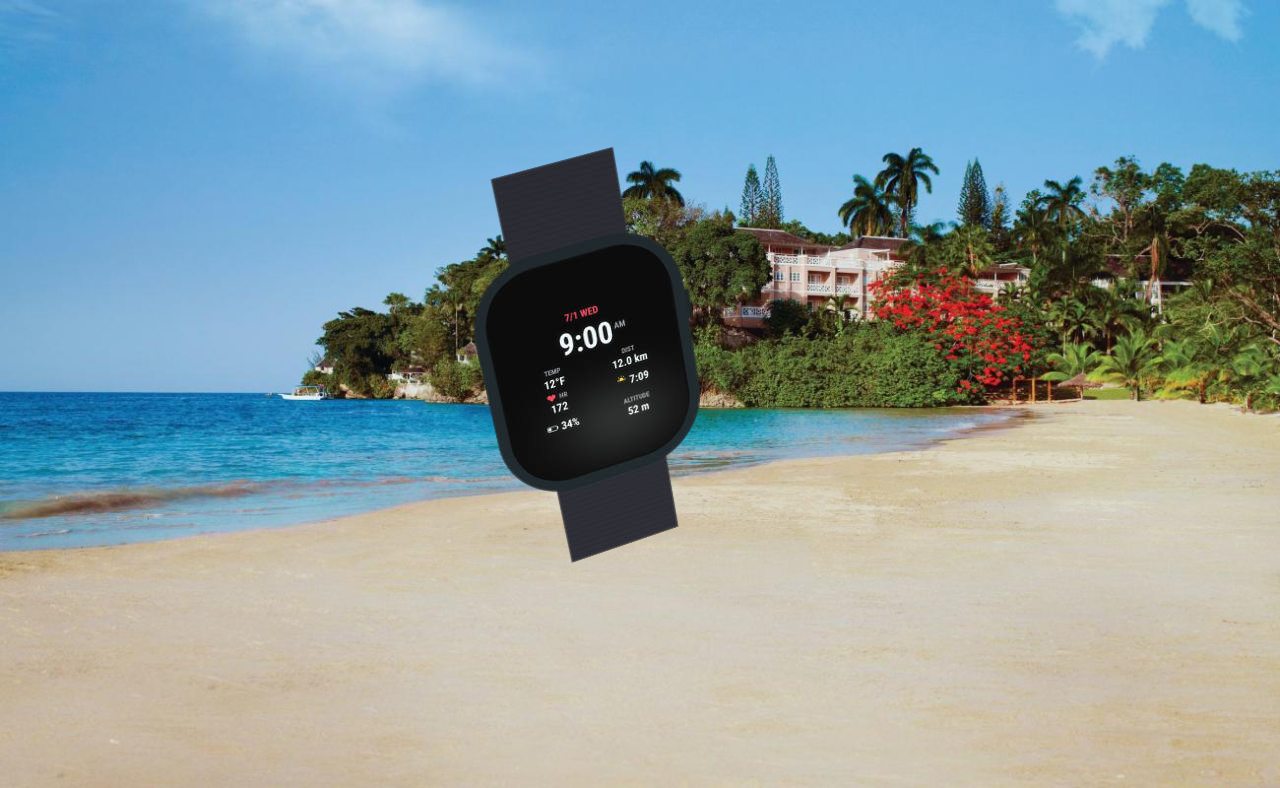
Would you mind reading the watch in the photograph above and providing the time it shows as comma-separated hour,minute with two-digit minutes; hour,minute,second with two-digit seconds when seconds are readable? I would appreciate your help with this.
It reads 9,00
